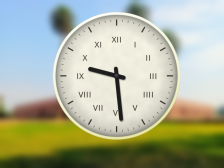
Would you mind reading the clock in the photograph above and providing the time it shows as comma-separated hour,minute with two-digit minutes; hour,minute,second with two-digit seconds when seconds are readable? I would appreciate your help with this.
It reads 9,29
